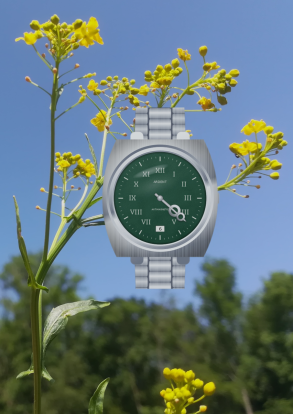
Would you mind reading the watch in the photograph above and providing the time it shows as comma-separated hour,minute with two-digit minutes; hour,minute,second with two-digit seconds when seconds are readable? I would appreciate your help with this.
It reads 4,22
